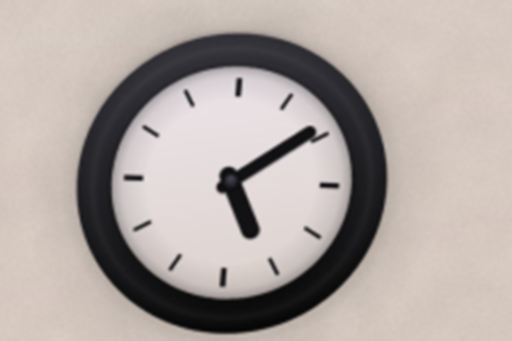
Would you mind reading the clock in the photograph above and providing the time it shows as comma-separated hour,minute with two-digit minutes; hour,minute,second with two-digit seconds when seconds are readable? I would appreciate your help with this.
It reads 5,09
